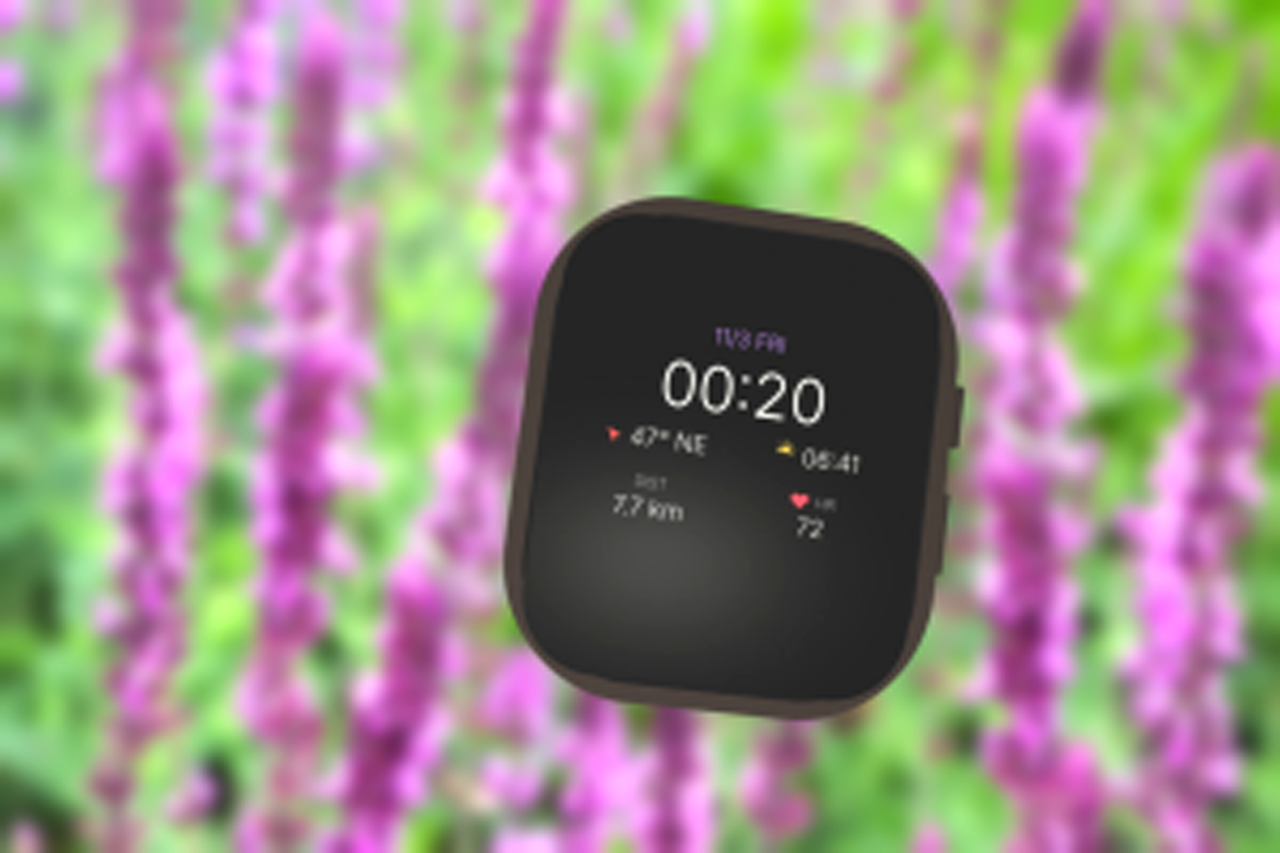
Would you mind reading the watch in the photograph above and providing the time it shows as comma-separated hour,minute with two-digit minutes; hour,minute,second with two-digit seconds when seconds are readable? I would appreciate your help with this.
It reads 0,20
